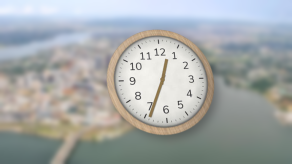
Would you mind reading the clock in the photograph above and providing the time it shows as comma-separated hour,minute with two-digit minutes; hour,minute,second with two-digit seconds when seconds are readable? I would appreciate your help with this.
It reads 12,34
